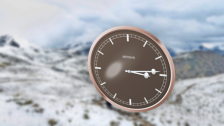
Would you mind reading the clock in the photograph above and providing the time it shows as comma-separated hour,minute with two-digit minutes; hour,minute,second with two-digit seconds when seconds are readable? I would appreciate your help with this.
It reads 3,14
